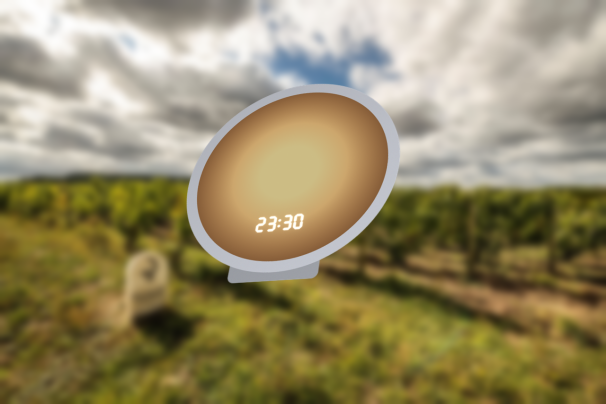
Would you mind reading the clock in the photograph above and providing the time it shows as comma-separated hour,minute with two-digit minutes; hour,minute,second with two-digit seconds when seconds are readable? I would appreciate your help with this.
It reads 23,30
